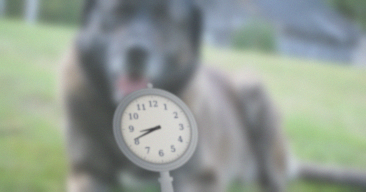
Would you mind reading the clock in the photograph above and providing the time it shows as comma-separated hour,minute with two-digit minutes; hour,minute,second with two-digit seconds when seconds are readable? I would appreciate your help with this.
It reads 8,41
